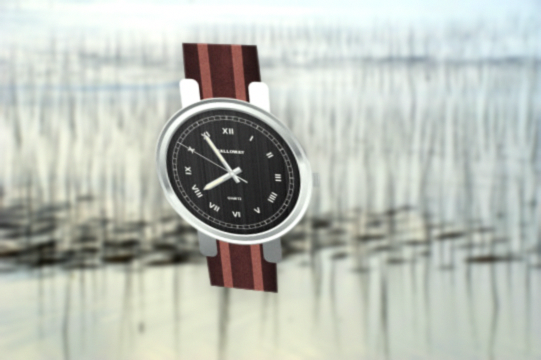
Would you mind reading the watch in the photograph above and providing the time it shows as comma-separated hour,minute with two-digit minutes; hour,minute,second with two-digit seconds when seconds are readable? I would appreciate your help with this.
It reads 7,54,50
